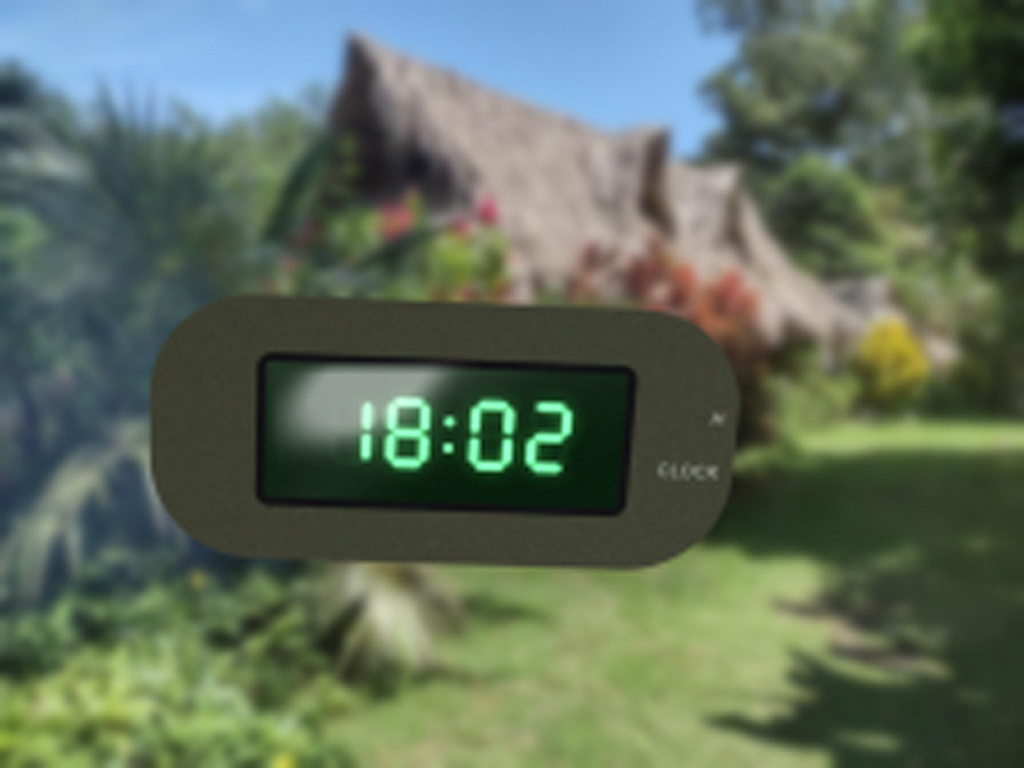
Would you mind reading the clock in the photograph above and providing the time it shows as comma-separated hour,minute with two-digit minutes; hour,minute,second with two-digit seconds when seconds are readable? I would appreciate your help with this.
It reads 18,02
